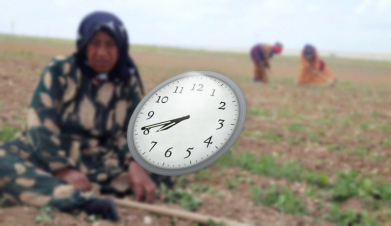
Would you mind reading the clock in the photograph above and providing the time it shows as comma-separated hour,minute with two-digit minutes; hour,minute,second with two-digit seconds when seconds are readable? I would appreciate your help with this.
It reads 7,41
